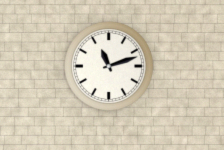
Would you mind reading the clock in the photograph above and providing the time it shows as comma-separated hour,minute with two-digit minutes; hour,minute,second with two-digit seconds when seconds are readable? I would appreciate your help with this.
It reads 11,12
